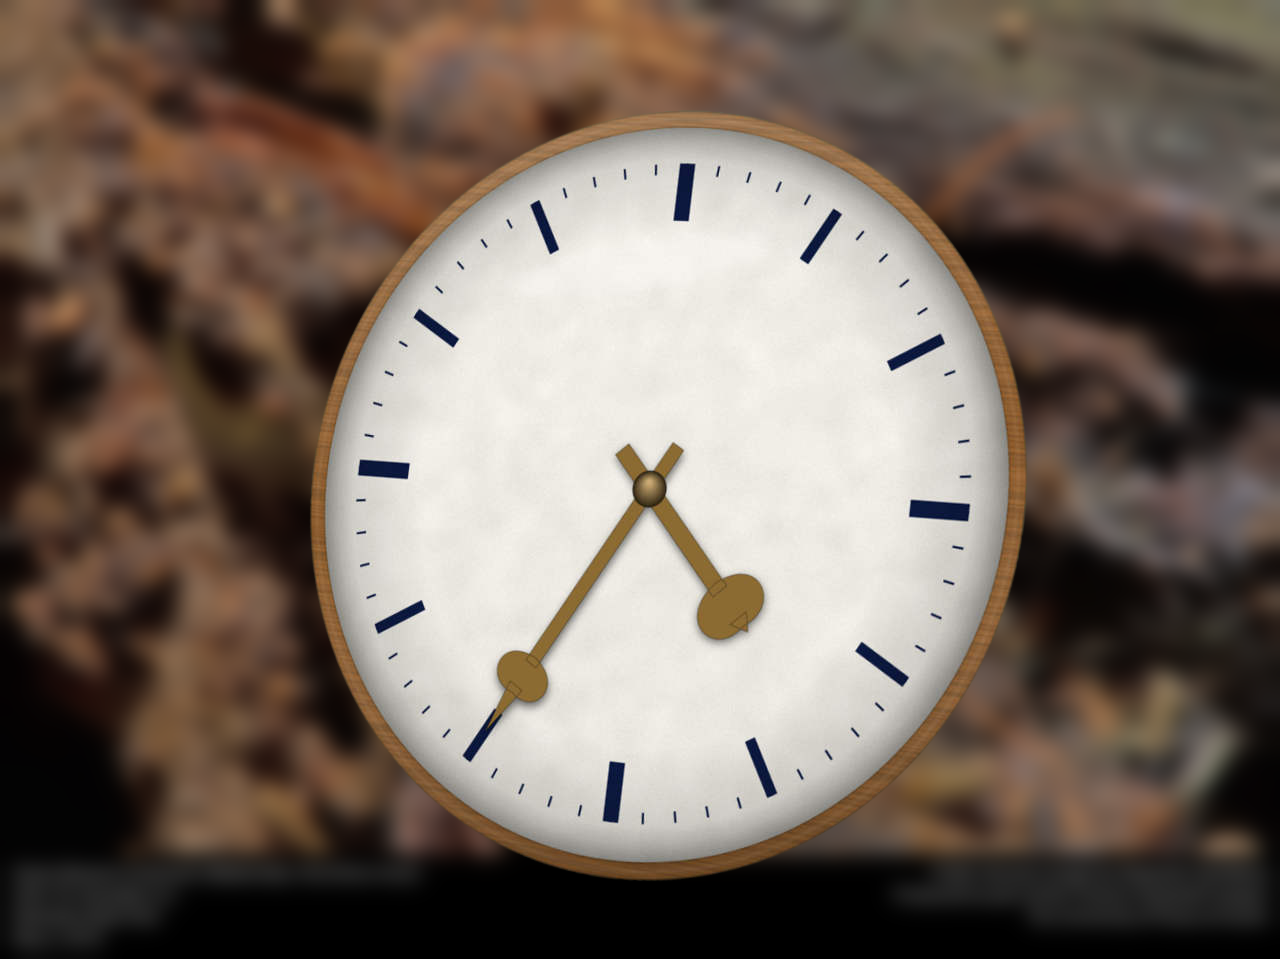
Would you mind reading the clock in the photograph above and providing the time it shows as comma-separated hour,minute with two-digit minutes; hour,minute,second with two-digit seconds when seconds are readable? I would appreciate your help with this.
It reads 4,35
